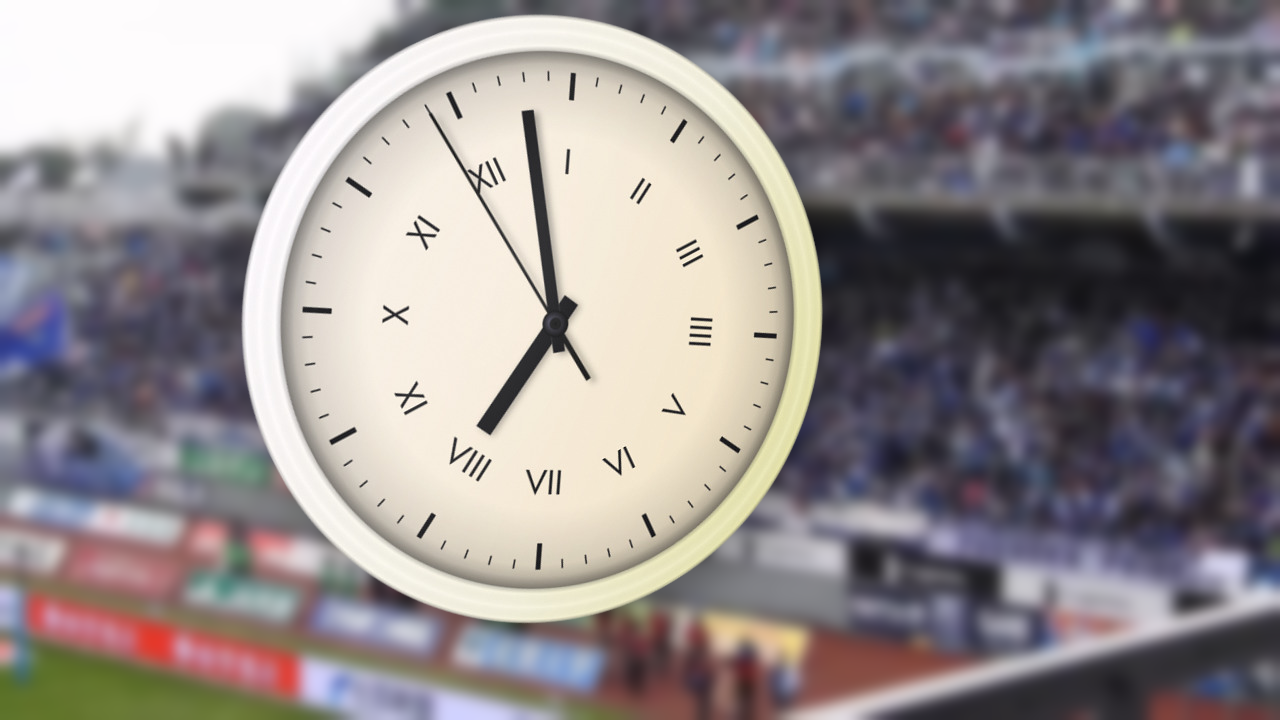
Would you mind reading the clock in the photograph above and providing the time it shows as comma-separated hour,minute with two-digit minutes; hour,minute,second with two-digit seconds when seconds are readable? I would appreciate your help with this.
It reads 8,02,59
